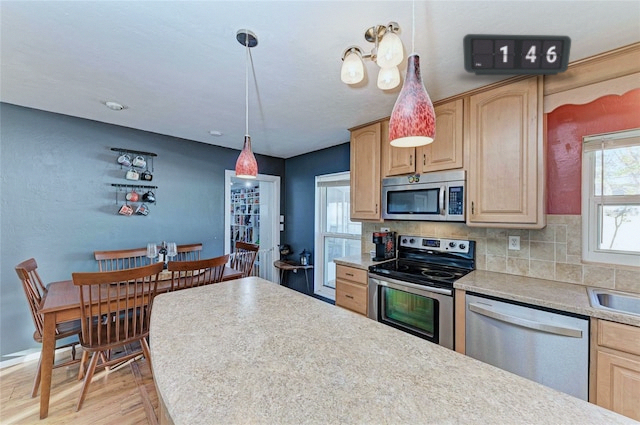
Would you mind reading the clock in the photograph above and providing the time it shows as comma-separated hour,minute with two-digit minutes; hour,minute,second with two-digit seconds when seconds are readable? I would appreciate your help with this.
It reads 1,46
